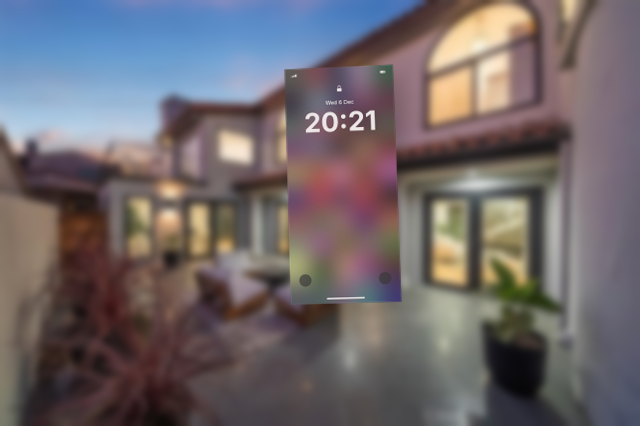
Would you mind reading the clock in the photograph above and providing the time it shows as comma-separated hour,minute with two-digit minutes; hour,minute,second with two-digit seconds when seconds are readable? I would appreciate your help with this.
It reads 20,21
